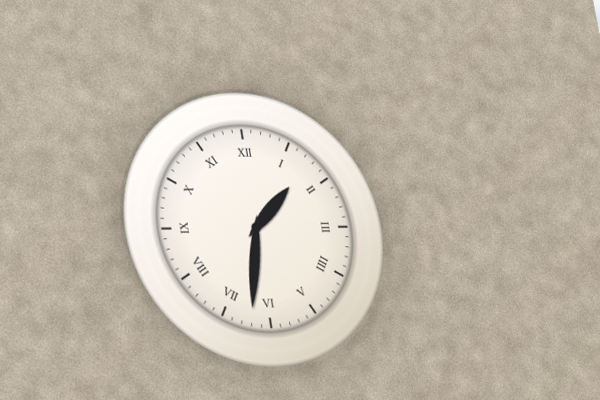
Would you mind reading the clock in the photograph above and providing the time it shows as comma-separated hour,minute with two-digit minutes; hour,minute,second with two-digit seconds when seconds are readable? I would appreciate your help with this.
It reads 1,32
